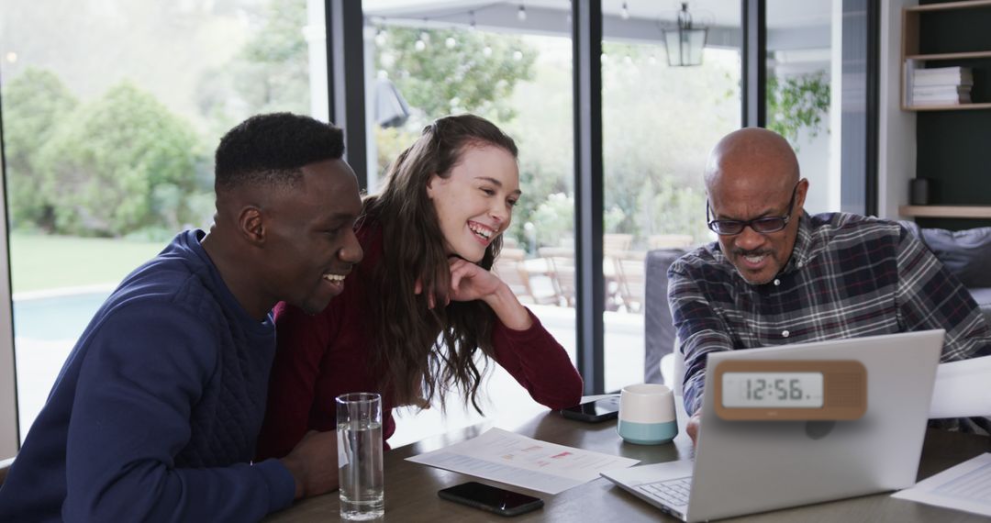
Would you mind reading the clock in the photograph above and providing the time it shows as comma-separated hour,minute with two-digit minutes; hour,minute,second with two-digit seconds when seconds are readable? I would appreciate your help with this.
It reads 12,56
